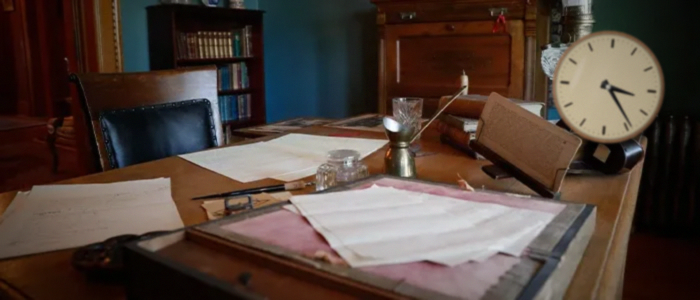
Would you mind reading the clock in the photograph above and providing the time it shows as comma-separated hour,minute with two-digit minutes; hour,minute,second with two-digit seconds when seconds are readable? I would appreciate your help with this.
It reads 3,24
